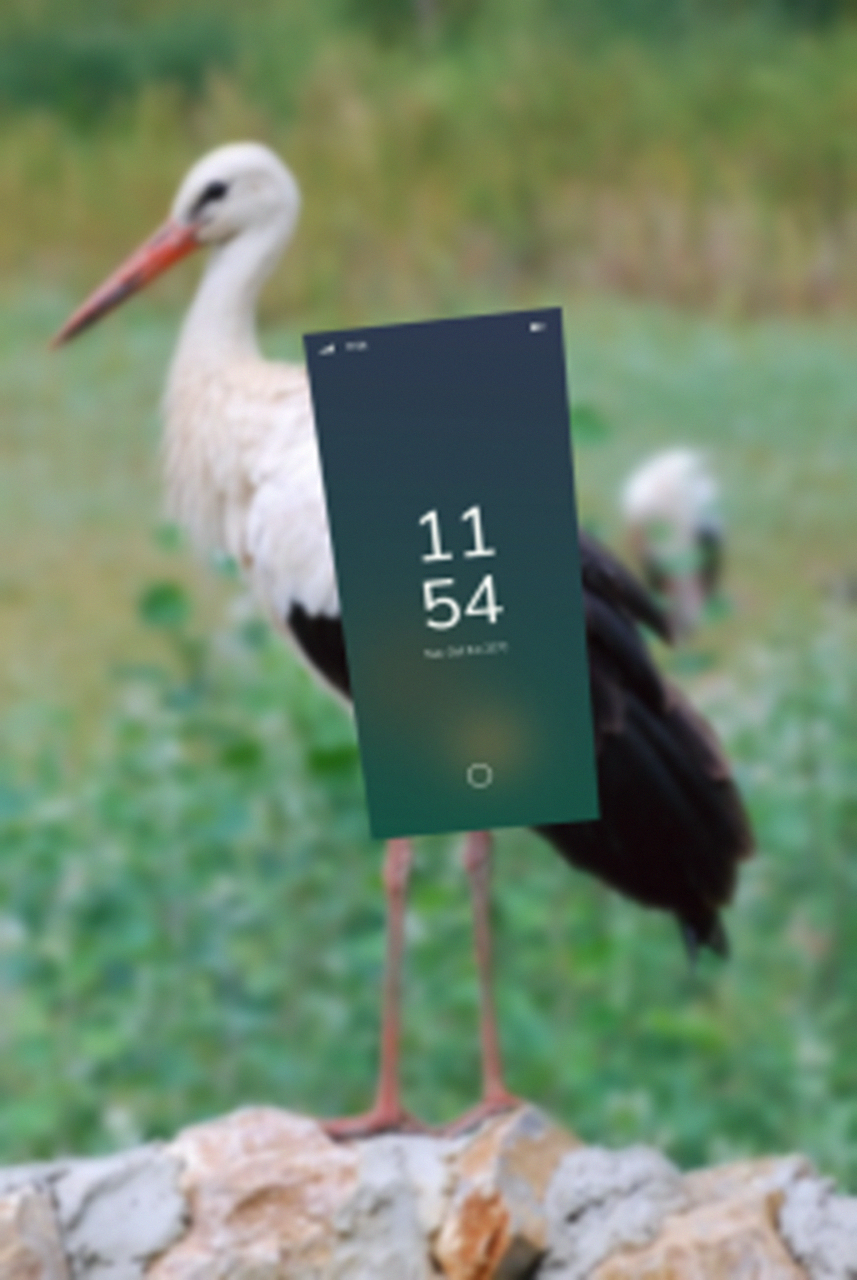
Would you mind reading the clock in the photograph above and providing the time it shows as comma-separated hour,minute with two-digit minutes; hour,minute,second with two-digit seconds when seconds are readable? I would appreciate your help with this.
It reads 11,54
